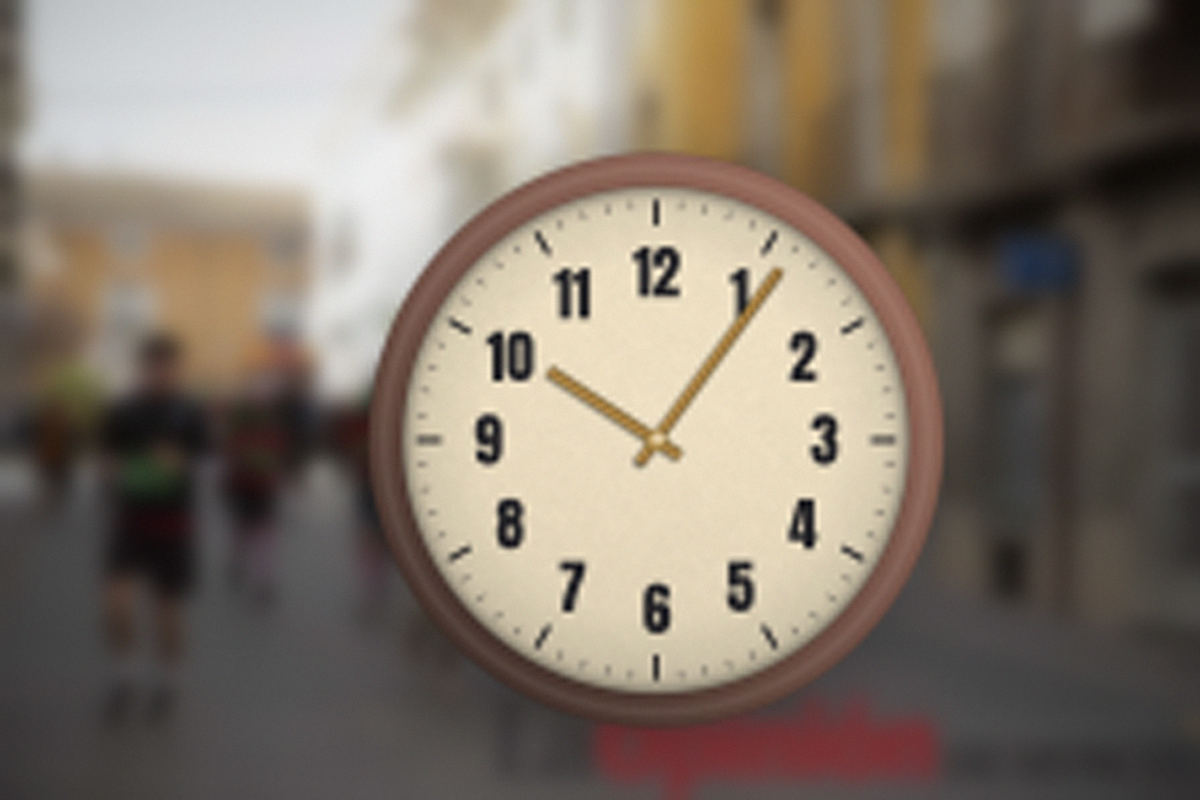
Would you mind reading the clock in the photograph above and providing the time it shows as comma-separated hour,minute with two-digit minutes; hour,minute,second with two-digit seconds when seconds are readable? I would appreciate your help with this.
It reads 10,06
